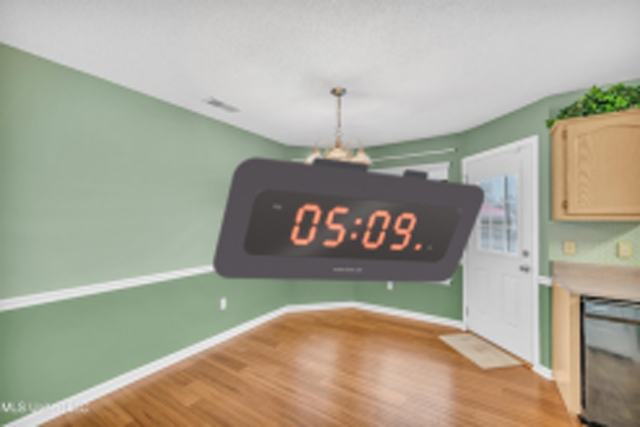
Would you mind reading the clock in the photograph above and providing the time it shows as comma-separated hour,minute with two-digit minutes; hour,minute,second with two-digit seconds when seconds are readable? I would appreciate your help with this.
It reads 5,09
